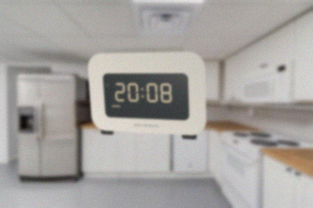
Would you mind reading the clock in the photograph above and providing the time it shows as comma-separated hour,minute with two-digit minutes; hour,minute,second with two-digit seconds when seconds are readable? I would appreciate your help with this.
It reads 20,08
